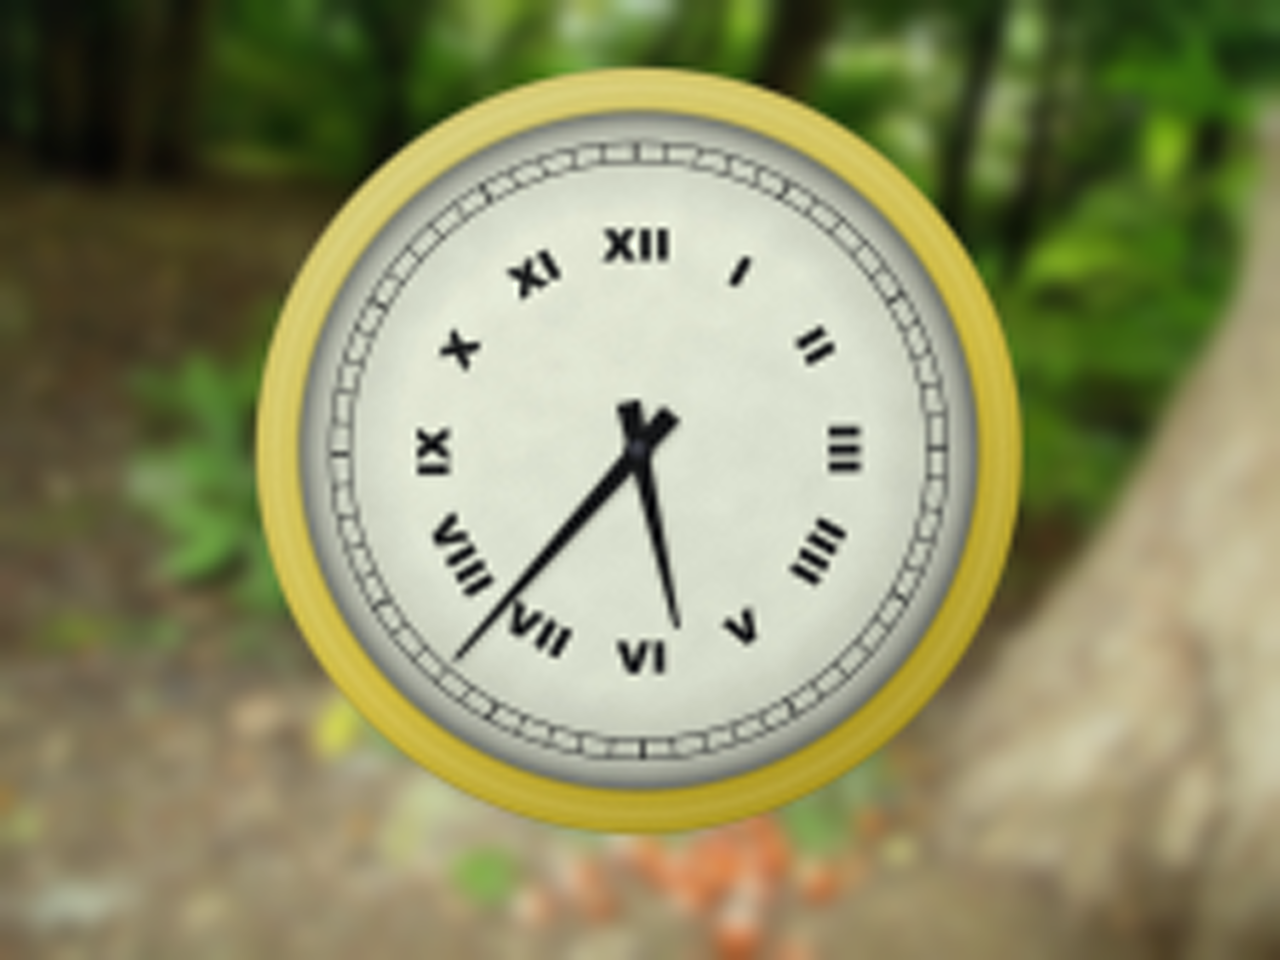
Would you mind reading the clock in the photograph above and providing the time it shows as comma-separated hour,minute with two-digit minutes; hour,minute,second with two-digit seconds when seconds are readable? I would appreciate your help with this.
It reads 5,37
